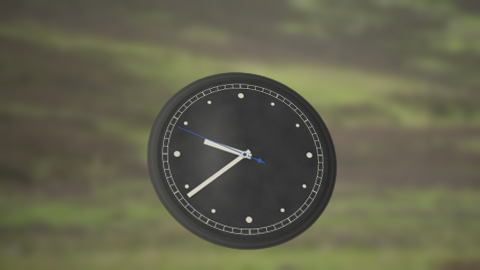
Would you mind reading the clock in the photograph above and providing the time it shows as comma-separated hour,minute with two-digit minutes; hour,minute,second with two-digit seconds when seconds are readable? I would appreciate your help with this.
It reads 9,38,49
